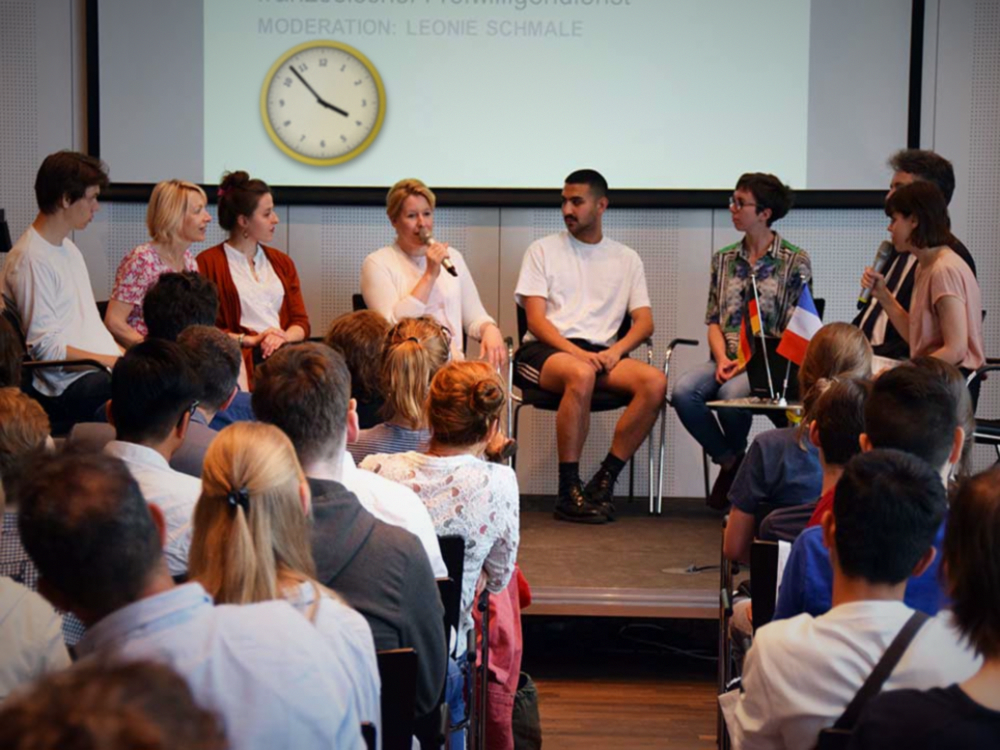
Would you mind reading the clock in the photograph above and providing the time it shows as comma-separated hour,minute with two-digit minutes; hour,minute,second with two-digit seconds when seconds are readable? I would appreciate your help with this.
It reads 3,53
